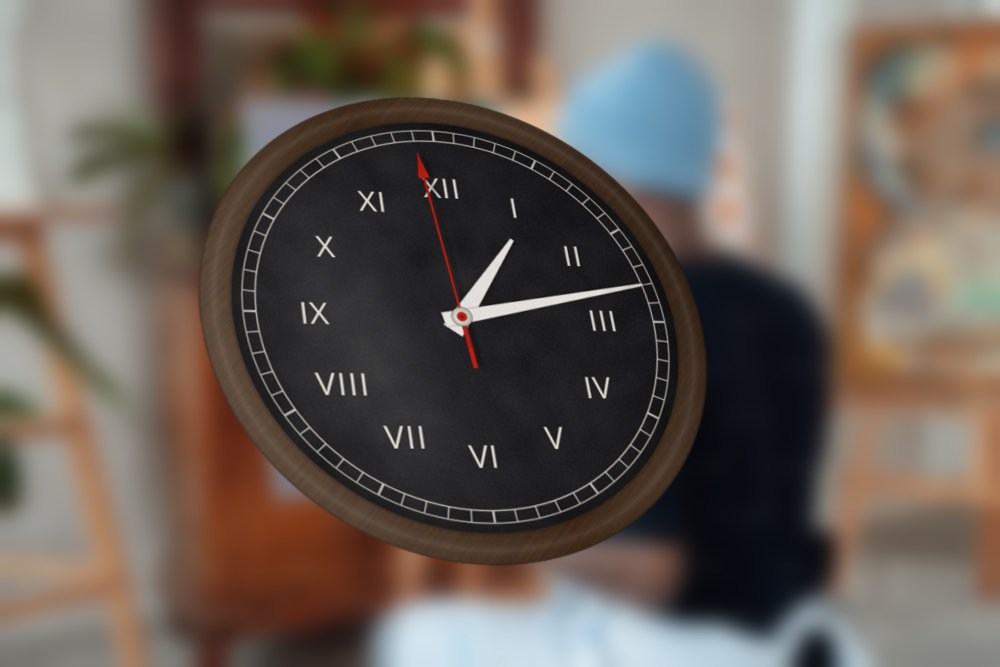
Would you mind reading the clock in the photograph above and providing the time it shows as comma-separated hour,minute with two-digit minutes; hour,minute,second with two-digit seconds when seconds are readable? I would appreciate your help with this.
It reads 1,12,59
